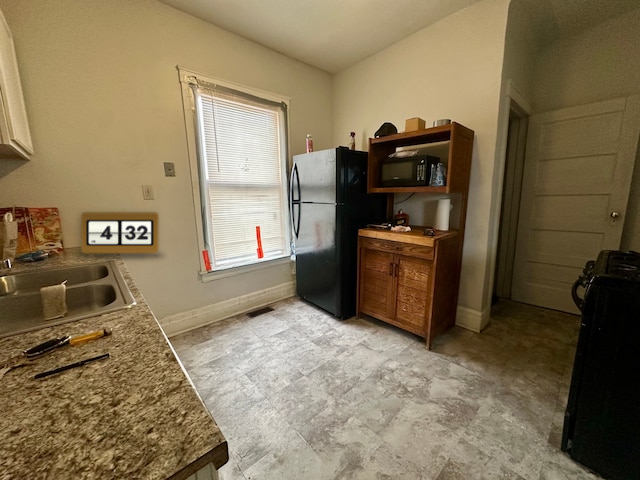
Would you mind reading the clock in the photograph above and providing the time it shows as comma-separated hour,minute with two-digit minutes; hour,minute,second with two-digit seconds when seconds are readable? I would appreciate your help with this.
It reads 4,32
